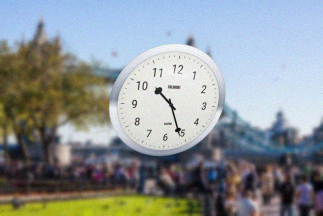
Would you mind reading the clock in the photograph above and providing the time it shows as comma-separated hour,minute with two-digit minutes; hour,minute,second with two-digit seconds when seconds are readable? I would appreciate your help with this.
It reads 10,26
